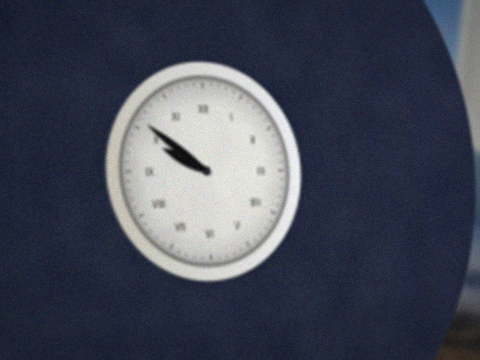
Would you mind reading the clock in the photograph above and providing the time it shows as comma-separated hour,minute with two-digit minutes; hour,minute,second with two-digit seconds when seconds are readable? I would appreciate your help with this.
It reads 9,51
